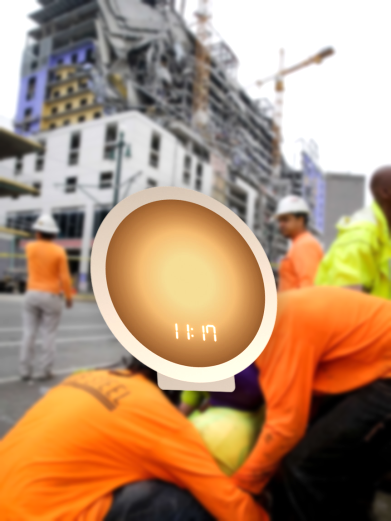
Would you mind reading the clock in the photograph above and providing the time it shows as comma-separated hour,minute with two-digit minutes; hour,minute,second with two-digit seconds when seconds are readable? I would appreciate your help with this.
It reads 11,17
